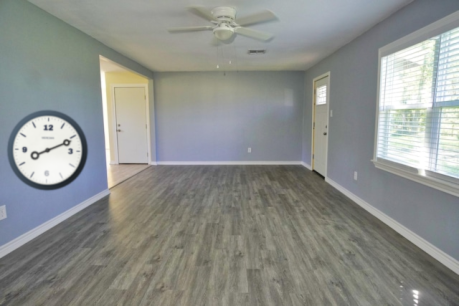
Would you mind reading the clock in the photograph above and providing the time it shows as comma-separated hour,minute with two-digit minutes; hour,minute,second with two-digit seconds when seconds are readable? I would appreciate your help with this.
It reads 8,11
